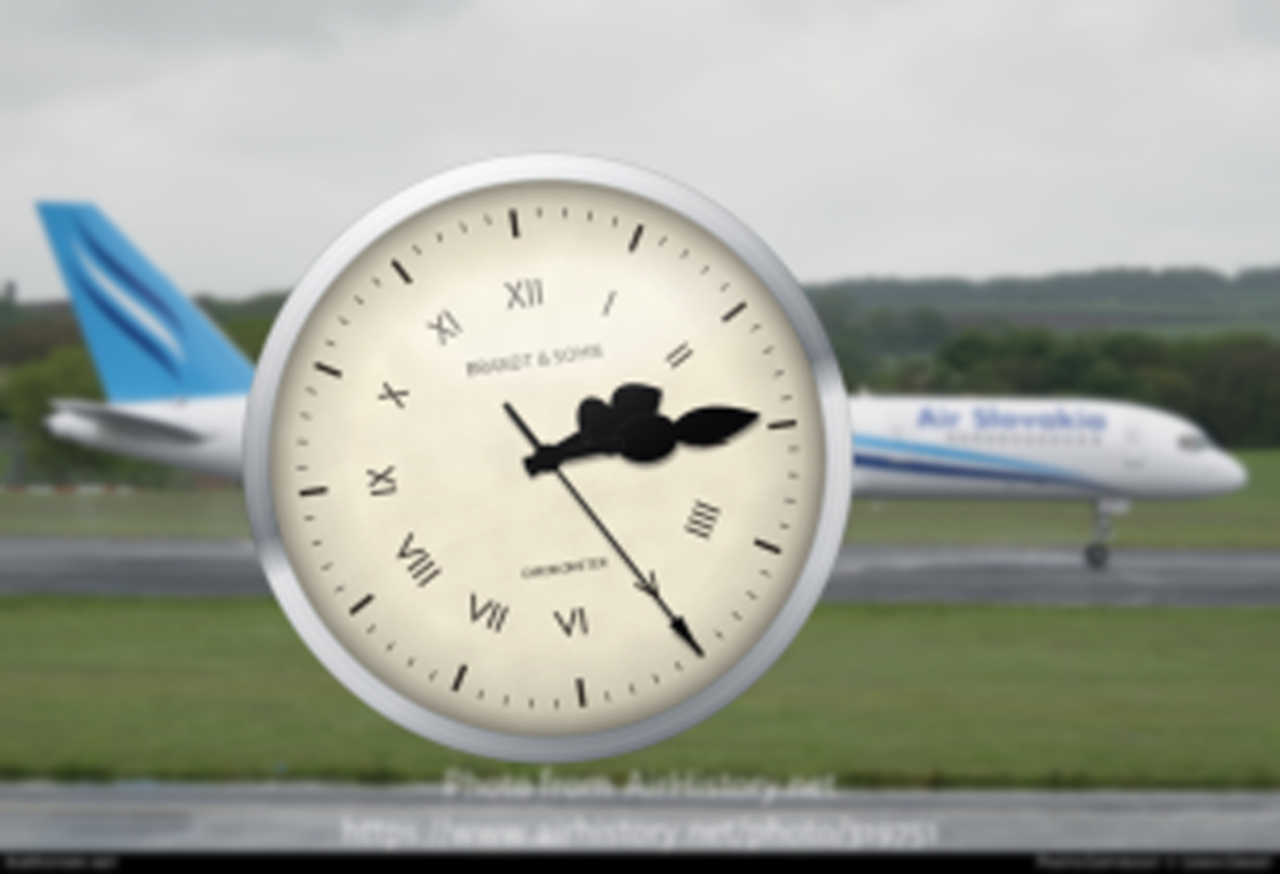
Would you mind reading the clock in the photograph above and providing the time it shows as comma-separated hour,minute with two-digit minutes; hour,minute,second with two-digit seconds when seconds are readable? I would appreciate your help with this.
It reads 2,14,25
